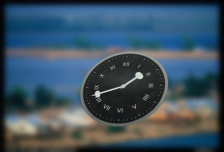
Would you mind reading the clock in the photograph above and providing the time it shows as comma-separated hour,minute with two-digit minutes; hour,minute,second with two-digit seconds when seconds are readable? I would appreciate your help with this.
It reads 1,42
